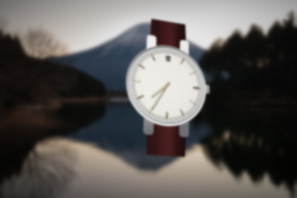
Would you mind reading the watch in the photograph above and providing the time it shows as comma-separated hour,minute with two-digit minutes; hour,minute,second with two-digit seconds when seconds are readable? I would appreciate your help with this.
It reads 7,35
